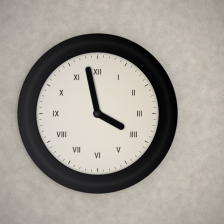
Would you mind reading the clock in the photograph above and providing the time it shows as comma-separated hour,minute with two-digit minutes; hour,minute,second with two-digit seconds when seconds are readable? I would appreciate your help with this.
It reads 3,58
